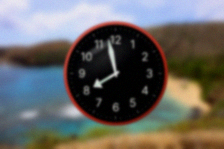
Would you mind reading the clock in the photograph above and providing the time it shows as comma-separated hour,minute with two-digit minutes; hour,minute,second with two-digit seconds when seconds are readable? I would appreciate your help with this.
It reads 7,58
